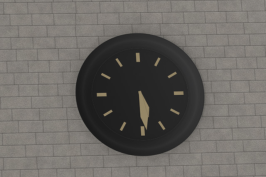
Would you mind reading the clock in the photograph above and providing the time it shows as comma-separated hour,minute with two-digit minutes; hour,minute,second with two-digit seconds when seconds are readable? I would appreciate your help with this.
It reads 5,29
